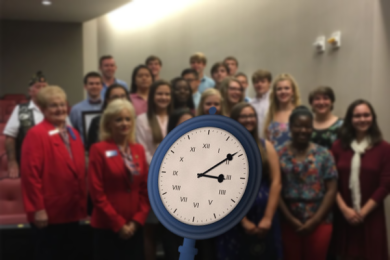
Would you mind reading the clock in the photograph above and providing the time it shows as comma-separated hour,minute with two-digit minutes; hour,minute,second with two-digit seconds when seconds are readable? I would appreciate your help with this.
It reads 3,09
